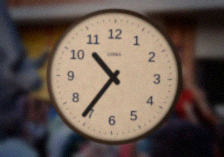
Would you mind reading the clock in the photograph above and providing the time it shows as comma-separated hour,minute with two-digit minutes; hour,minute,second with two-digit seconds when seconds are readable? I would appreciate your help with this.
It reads 10,36
